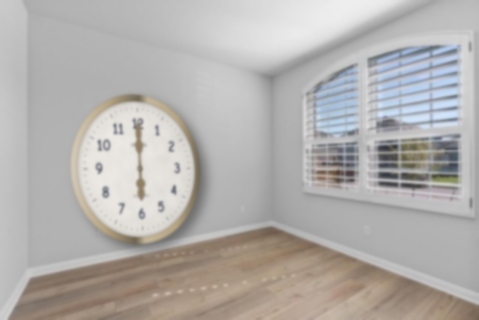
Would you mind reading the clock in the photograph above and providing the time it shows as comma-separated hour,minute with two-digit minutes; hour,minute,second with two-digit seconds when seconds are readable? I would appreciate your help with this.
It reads 6,00
